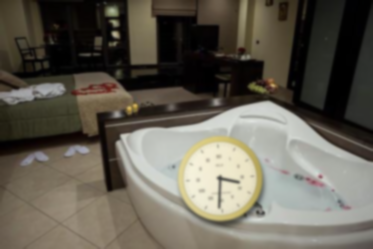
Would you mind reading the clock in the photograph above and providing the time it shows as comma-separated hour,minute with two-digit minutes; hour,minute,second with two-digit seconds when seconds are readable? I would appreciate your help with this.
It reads 3,31
